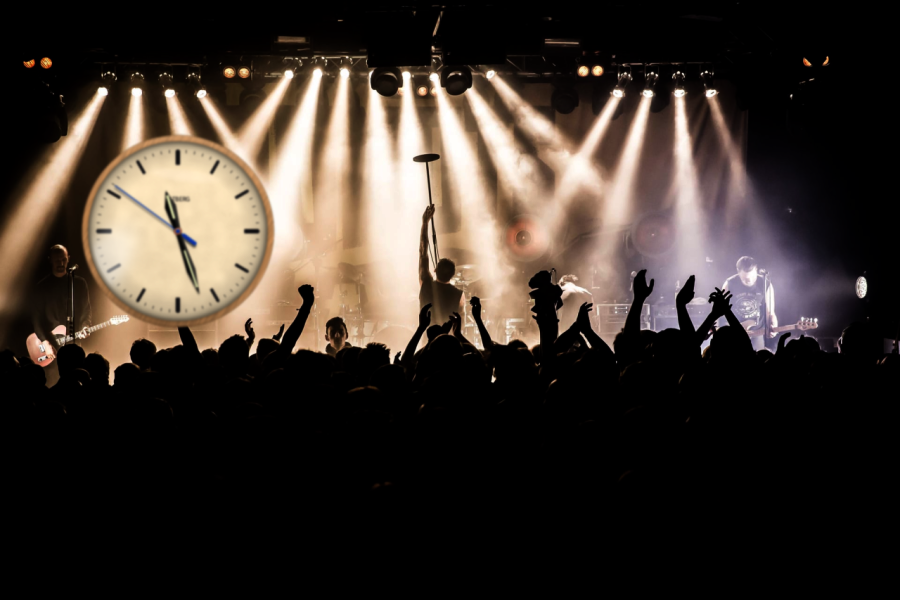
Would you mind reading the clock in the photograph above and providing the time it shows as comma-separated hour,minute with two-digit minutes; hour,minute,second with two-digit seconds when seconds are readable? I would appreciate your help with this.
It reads 11,26,51
